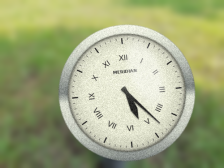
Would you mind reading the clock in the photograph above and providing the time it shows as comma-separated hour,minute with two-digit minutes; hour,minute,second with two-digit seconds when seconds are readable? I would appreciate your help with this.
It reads 5,23
